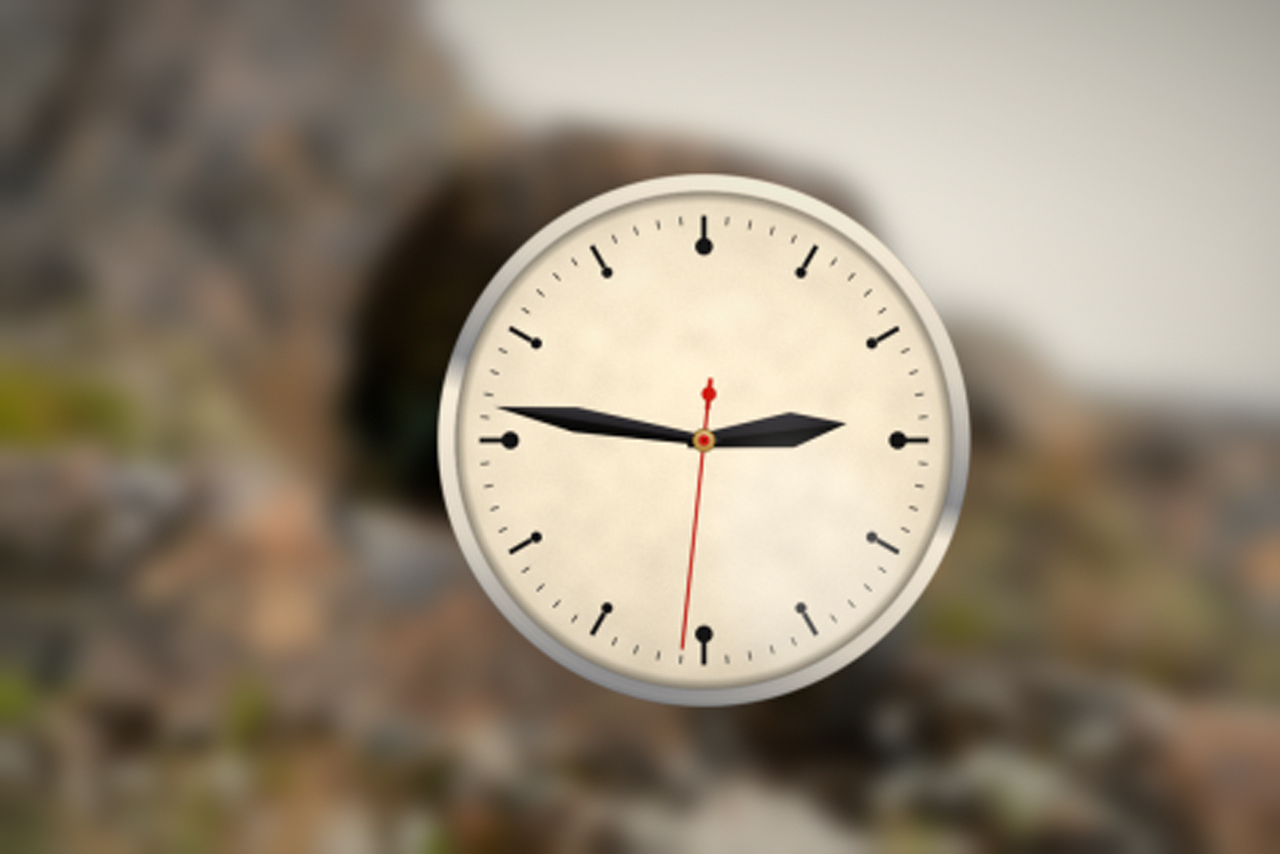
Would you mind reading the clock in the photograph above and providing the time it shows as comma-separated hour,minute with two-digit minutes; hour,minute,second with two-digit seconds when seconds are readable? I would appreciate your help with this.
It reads 2,46,31
